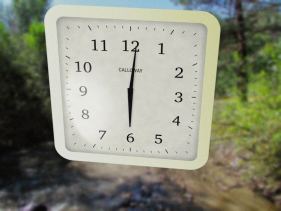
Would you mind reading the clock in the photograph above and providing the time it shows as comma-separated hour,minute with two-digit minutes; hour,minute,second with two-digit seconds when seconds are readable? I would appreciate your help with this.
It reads 6,01
